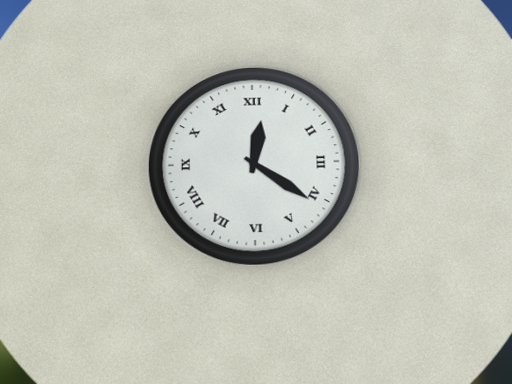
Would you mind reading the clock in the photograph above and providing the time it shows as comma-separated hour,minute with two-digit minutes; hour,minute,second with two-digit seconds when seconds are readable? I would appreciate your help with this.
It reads 12,21
